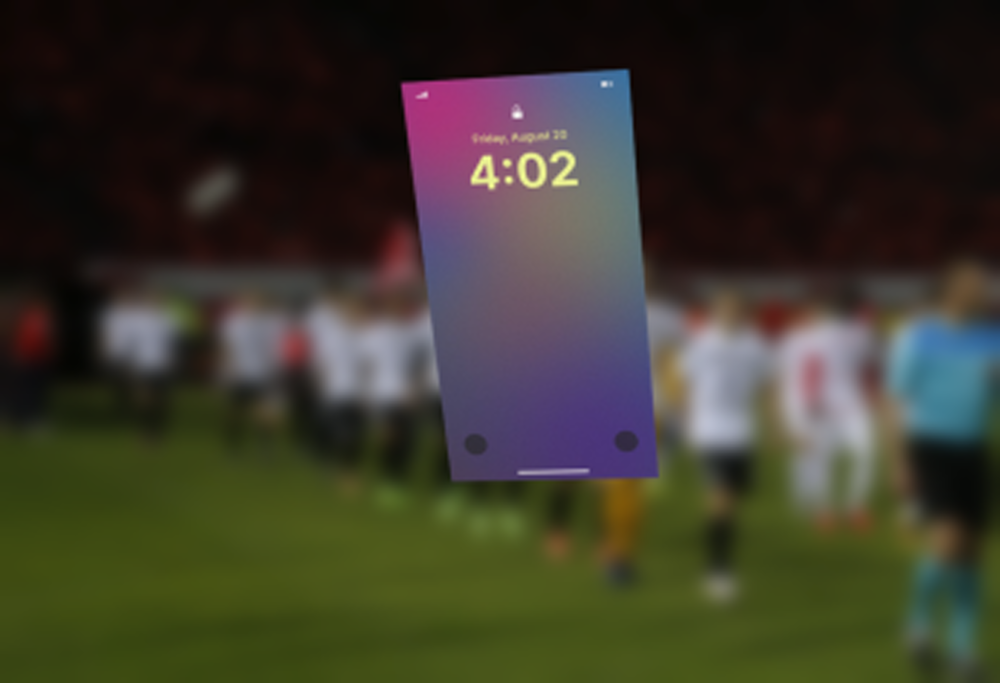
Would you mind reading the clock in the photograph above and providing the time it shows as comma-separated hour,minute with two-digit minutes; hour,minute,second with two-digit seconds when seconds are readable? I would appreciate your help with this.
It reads 4,02
